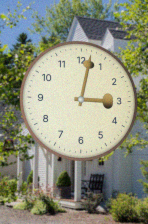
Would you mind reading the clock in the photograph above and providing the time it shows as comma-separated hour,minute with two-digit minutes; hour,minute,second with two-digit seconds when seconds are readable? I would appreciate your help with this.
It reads 3,02
